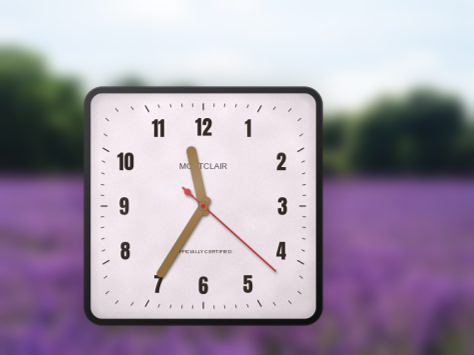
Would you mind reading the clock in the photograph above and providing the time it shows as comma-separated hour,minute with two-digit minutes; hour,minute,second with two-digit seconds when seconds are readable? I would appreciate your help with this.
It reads 11,35,22
